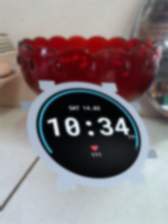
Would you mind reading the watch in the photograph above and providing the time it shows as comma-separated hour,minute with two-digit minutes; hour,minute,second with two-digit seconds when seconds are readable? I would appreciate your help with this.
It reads 10,34
